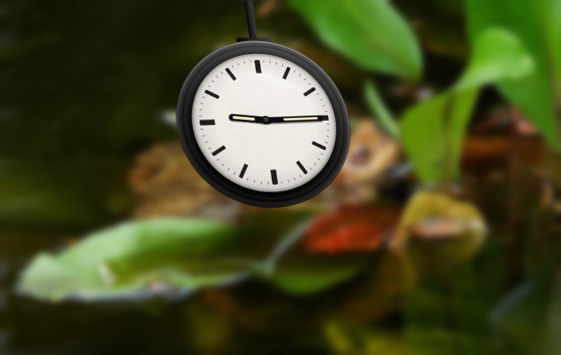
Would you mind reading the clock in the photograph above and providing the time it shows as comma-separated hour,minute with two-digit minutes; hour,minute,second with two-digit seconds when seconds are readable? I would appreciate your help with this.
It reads 9,15
